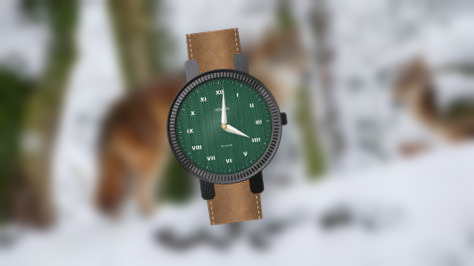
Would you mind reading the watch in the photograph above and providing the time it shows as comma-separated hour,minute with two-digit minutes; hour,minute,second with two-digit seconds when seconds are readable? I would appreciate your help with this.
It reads 4,01
